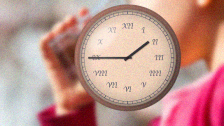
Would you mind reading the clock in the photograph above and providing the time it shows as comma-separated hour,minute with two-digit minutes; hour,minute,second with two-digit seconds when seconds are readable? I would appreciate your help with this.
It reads 1,45
